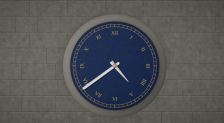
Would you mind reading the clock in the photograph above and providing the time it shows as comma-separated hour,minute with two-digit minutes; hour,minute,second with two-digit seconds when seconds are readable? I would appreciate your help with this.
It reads 4,39
